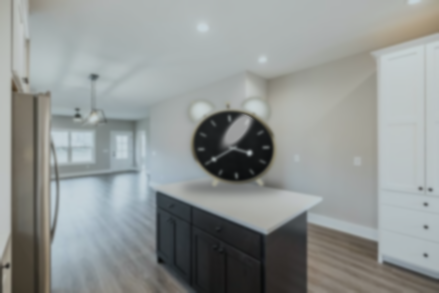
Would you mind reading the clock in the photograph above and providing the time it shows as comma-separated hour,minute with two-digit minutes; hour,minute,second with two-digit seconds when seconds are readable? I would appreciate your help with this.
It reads 3,40
